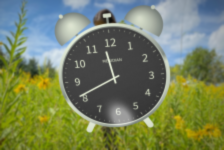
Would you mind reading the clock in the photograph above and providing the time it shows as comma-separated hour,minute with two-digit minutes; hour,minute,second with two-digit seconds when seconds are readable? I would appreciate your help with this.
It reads 11,41
